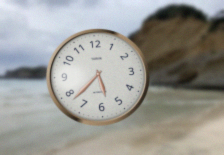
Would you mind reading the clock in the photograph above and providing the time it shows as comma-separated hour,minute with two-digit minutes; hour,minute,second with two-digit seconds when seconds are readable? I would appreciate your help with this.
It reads 5,38
